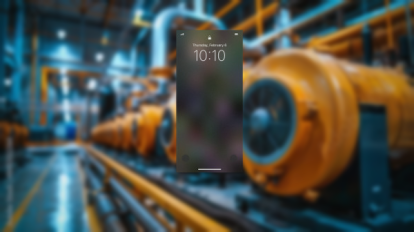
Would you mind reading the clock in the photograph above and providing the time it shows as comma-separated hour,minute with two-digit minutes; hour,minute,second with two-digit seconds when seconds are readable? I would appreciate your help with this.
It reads 10,10
